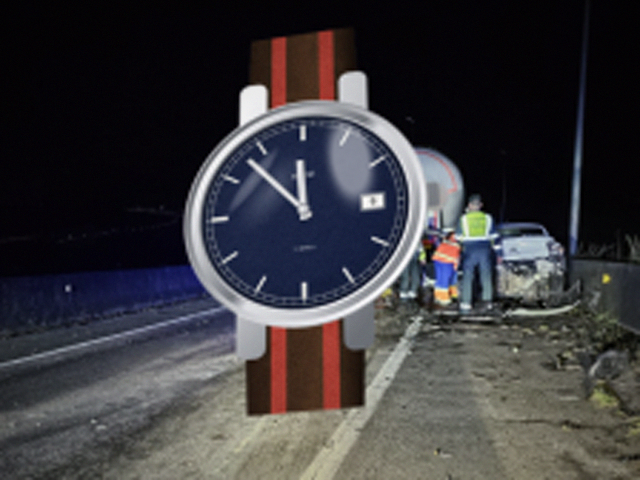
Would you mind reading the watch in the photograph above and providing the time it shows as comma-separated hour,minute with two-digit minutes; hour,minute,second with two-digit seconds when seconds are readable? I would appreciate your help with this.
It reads 11,53
